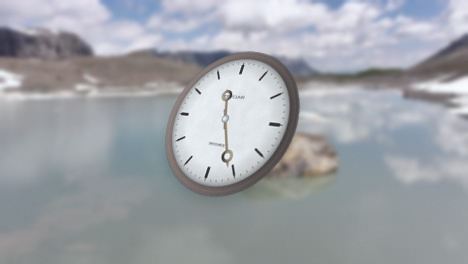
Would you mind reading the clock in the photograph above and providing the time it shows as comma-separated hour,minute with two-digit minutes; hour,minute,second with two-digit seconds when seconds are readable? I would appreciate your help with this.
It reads 11,26
